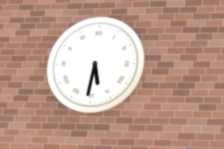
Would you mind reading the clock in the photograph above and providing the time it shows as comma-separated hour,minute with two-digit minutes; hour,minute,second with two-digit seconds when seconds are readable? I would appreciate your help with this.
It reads 5,31
